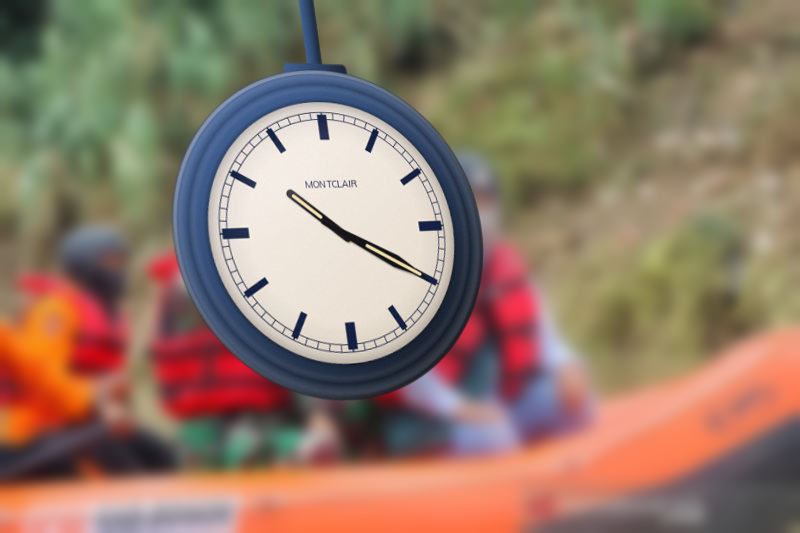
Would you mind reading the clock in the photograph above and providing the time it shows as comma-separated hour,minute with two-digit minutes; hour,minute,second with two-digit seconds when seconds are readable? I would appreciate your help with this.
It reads 10,20
